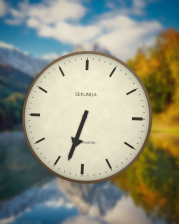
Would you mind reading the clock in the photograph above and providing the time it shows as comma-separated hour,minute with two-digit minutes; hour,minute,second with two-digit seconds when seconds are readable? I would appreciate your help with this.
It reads 6,33
